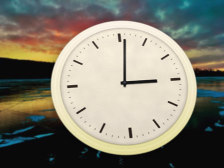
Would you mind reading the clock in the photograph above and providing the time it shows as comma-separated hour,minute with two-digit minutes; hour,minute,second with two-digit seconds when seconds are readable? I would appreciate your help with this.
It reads 3,01
